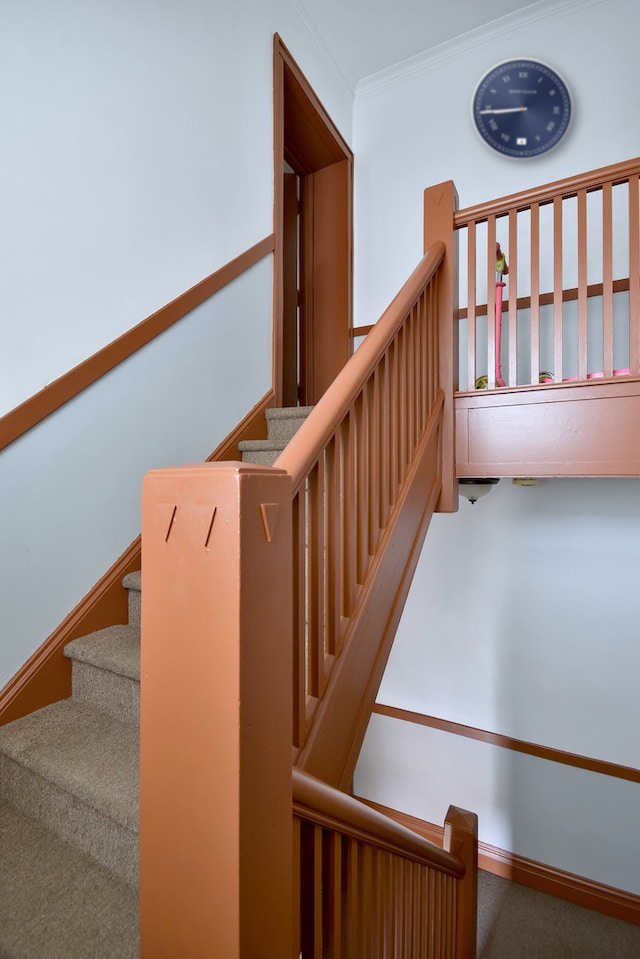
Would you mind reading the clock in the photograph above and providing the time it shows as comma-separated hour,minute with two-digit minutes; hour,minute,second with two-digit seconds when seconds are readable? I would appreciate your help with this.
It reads 8,44
